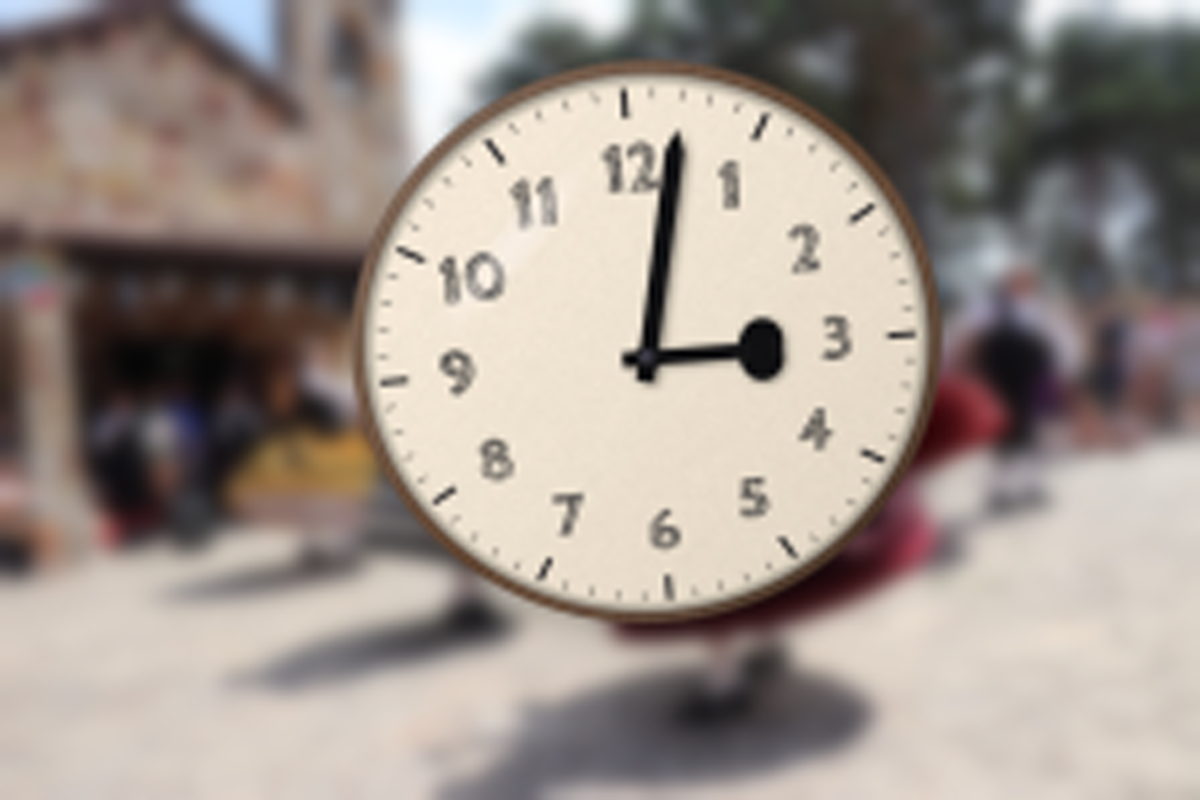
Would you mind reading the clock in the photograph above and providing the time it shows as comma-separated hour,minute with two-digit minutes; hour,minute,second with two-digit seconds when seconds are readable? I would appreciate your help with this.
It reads 3,02
